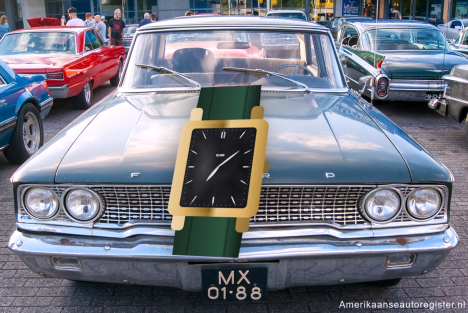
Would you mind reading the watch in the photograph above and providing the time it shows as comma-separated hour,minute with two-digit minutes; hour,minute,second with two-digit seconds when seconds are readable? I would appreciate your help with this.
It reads 7,08
